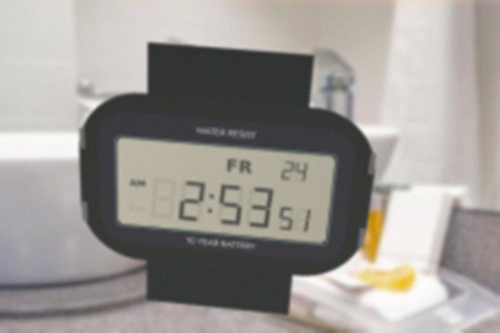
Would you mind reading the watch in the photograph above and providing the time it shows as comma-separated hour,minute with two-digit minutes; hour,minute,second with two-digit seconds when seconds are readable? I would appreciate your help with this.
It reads 2,53,51
